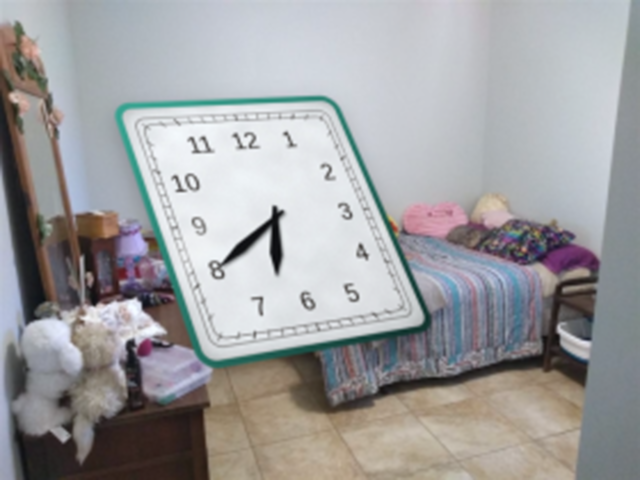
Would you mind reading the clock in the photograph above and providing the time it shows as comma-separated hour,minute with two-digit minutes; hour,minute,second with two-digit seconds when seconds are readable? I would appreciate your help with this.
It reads 6,40
